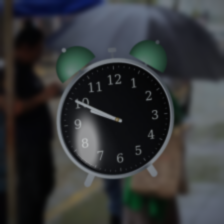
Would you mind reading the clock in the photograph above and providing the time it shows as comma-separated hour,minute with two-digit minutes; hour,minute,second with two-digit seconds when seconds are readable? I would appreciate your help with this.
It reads 9,50
